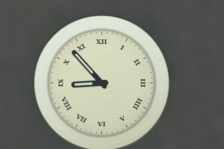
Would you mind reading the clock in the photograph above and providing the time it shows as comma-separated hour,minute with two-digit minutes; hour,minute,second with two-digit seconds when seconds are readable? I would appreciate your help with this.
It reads 8,53
